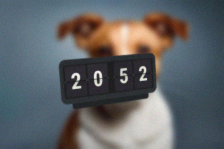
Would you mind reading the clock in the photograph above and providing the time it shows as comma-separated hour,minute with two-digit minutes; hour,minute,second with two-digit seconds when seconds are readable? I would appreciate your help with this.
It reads 20,52
